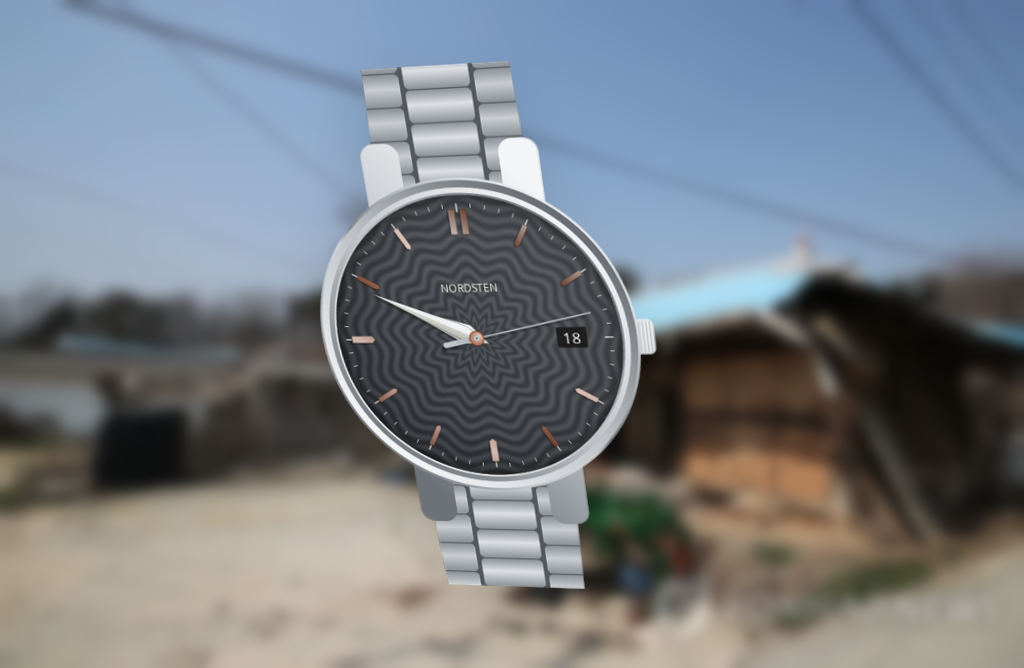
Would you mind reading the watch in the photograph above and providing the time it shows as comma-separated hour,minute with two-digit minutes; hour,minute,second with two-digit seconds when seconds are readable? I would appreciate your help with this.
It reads 9,49,13
